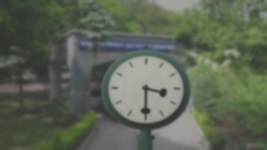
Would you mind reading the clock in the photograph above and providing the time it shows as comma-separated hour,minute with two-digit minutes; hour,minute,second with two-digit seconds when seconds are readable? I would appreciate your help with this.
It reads 3,30
